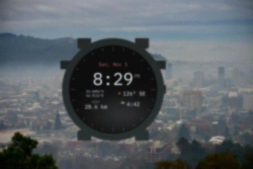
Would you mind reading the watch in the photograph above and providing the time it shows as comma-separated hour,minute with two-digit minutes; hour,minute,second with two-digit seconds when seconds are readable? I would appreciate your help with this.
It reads 8,29
